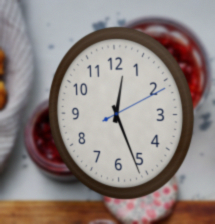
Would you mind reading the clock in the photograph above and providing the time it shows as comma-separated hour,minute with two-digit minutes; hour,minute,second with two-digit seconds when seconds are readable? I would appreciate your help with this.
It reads 12,26,11
